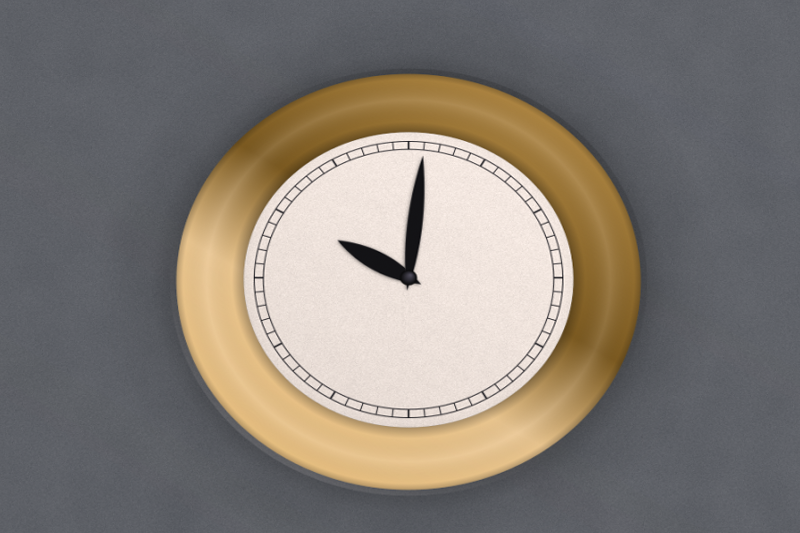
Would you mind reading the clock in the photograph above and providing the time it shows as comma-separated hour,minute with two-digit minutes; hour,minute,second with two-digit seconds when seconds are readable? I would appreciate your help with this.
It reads 10,01
